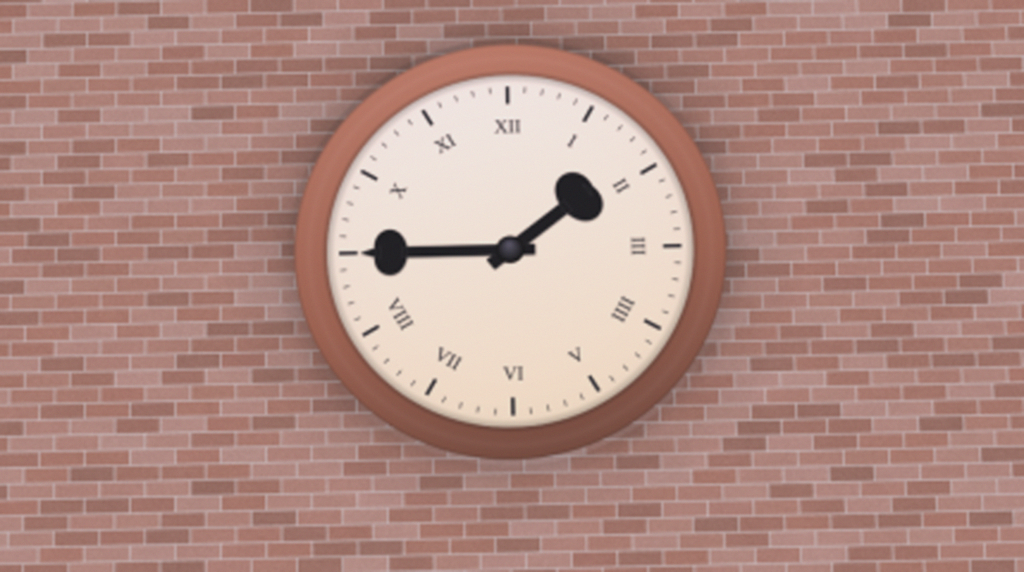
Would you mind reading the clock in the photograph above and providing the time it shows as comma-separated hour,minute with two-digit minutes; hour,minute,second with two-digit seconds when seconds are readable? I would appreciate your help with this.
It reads 1,45
